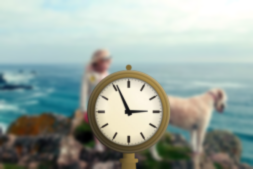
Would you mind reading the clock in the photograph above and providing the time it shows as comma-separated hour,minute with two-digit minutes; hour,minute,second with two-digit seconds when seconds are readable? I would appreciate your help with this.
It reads 2,56
